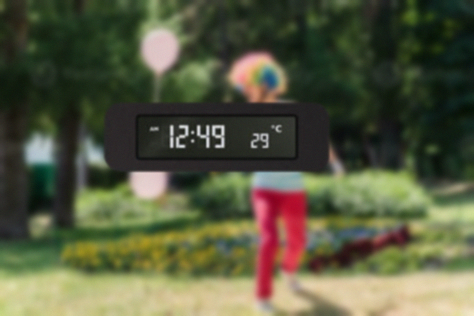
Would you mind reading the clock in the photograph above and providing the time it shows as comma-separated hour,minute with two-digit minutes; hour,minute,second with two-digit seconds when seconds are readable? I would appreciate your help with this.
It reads 12,49
